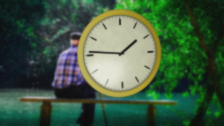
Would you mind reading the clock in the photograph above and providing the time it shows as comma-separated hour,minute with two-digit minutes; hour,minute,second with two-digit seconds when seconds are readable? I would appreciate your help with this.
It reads 1,46
